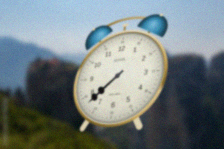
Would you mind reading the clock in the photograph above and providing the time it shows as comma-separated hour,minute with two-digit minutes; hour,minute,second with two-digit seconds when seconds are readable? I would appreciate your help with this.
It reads 7,38
